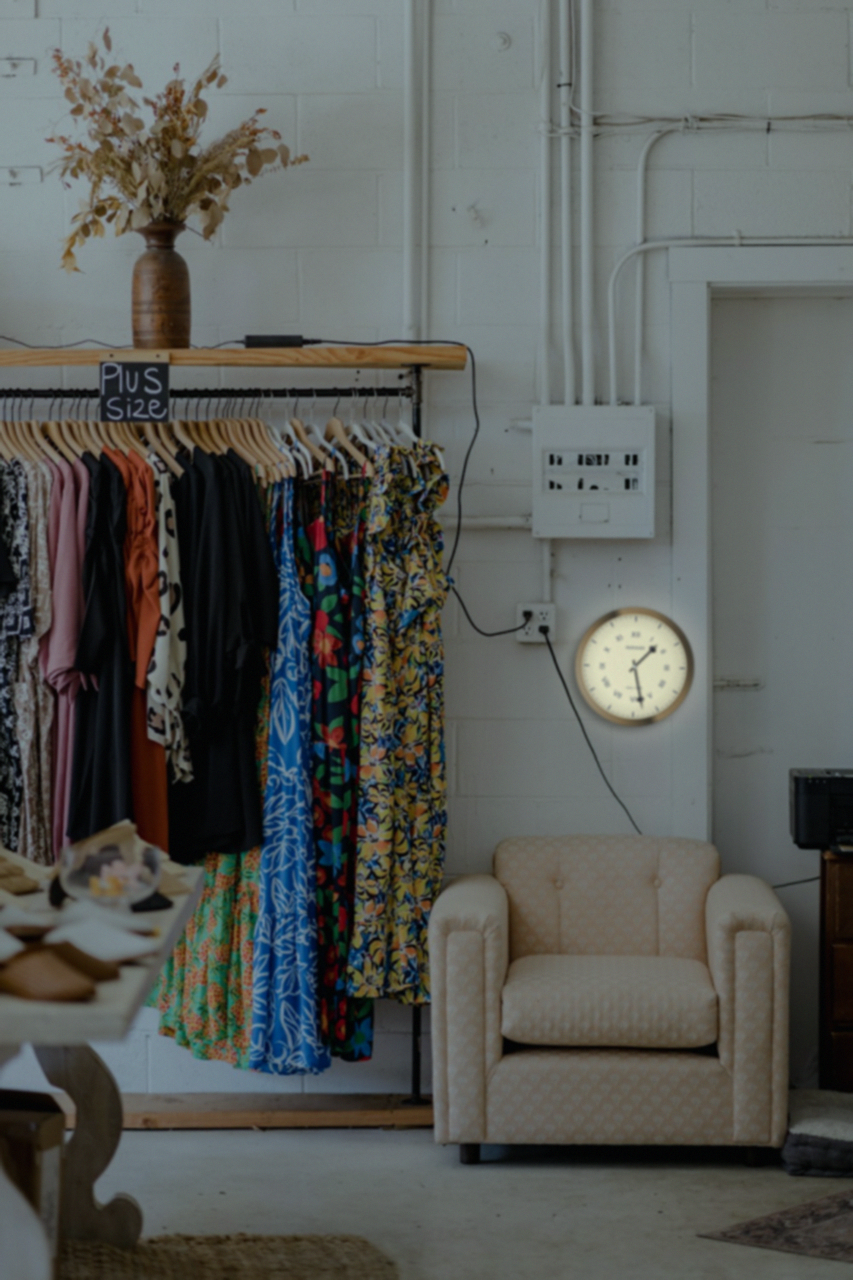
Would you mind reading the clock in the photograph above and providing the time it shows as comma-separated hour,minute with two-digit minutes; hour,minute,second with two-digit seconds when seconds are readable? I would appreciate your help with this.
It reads 1,28
